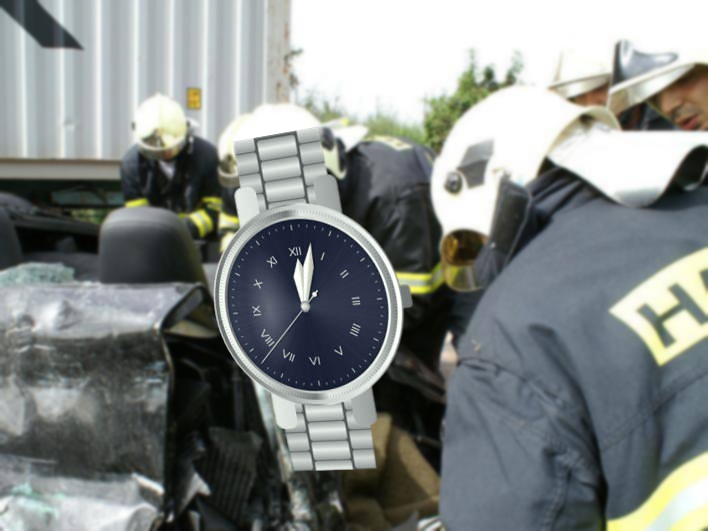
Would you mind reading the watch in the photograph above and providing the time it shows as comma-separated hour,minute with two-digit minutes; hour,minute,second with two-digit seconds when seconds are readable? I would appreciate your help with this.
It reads 12,02,38
